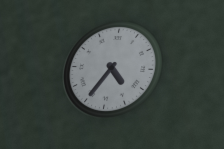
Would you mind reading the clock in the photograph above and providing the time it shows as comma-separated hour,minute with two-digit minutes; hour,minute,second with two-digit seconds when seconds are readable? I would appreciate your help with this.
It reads 4,35
